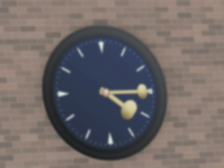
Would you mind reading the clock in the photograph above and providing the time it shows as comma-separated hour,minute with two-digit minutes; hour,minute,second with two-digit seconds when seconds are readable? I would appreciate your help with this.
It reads 4,15
